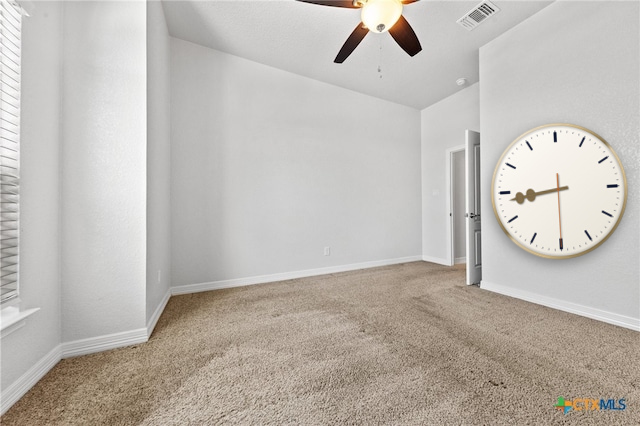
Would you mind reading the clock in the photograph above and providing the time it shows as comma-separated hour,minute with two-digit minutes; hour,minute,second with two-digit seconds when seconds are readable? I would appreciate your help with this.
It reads 8,43,30
